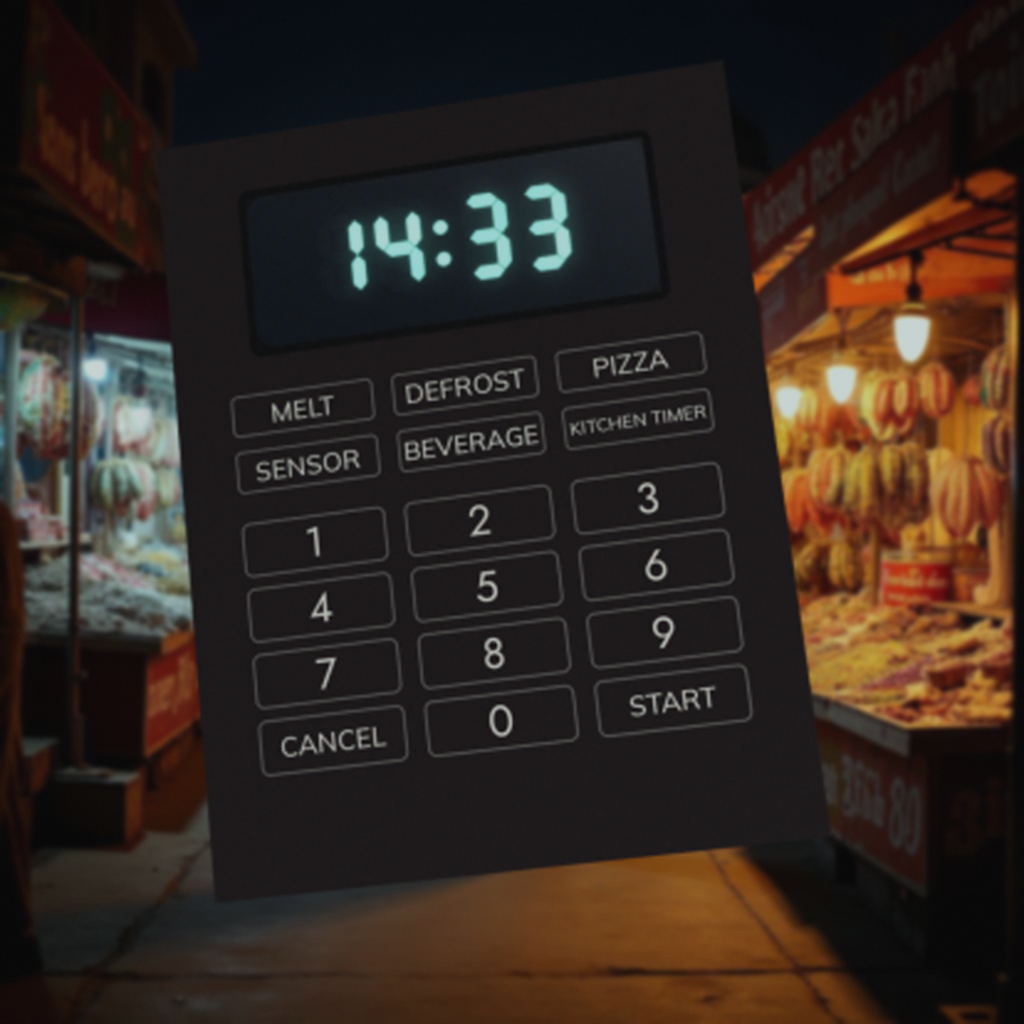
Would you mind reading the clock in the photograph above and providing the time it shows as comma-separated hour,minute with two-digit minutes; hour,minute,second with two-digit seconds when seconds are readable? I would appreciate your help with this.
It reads 14,33
